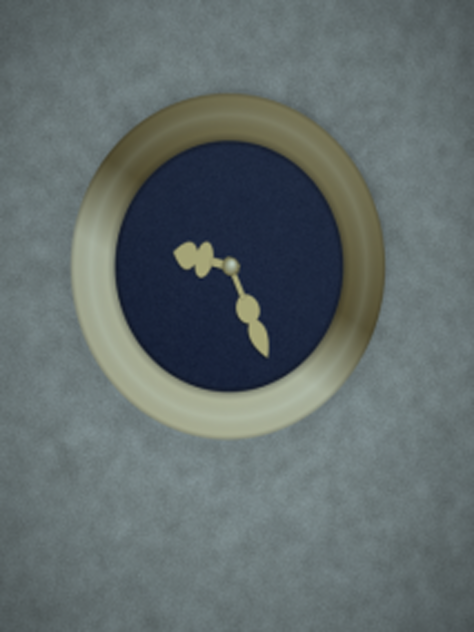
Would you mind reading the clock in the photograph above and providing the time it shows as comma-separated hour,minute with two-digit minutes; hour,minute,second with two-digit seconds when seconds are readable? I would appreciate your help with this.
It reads 9,26
